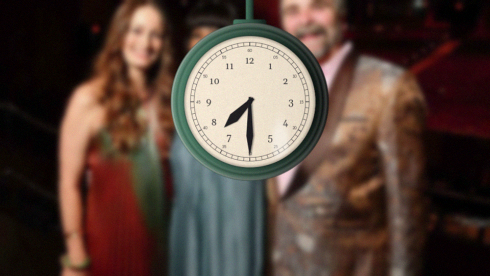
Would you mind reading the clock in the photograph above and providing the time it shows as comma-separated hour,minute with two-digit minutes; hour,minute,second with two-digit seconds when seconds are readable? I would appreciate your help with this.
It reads 7,30
